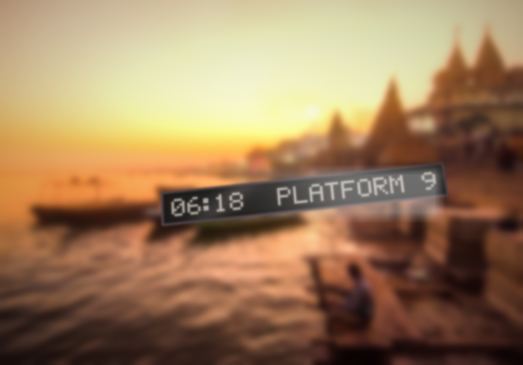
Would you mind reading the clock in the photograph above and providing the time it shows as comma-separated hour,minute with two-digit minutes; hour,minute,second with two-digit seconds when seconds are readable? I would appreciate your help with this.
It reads 6,18
